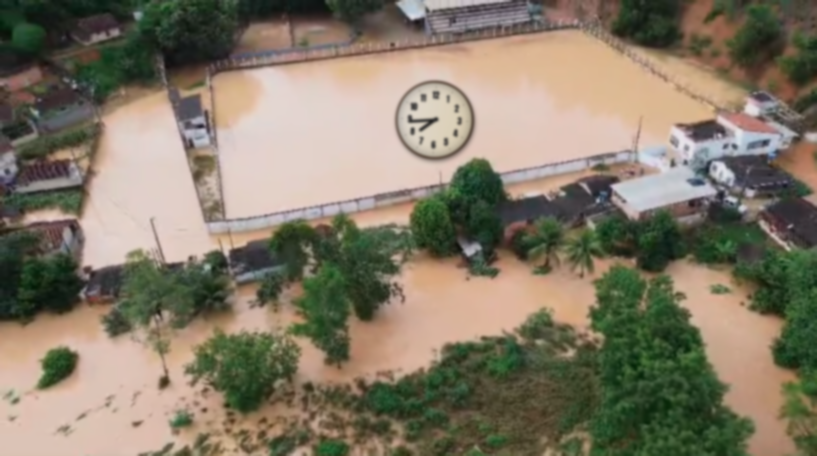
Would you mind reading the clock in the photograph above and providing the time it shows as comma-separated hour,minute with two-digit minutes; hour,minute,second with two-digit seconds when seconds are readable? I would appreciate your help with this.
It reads 7,44
